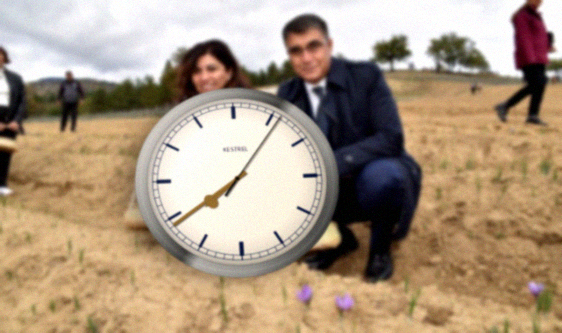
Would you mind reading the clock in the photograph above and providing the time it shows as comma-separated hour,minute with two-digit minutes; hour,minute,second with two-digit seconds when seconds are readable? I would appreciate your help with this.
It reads 7,39,06
